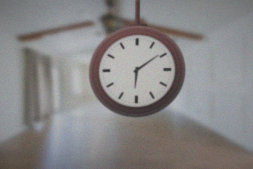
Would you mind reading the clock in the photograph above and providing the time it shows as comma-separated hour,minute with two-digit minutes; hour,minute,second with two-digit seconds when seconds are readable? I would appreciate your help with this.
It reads 6,09
